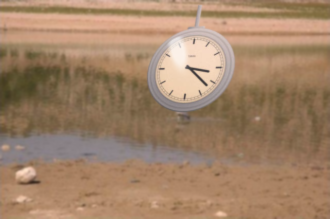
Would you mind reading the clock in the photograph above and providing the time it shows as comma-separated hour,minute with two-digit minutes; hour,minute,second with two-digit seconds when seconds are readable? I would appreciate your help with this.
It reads 3,22
